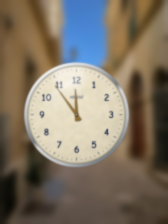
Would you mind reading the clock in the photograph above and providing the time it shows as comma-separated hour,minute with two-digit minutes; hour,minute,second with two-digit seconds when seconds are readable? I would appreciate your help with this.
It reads 11,54
